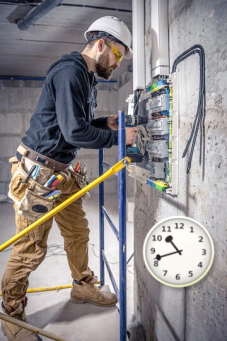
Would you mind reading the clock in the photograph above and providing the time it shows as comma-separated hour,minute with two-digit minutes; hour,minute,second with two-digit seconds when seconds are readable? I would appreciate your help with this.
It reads 10,42
